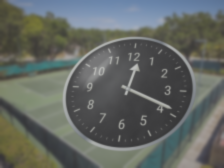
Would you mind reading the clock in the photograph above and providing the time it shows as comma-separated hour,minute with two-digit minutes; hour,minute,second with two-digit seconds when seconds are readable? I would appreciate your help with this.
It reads 12,19
